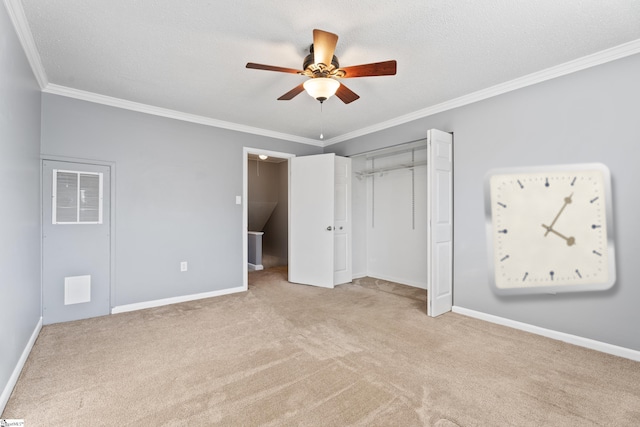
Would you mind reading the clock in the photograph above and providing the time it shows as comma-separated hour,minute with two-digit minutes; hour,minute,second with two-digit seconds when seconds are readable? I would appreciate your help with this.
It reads 4,06
